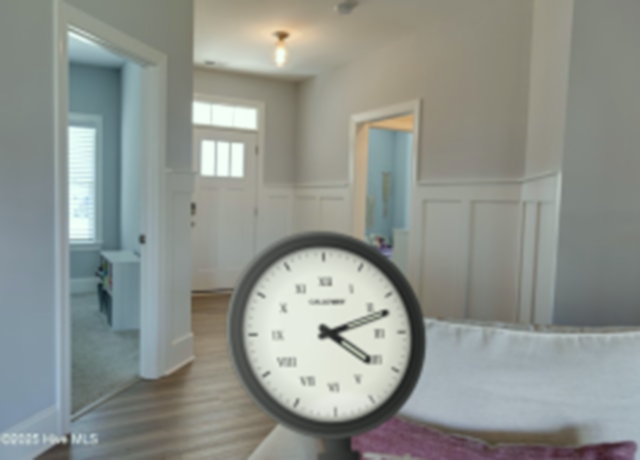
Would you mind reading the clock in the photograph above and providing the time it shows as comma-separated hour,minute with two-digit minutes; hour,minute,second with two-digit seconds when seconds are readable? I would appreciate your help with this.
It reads 4,12
